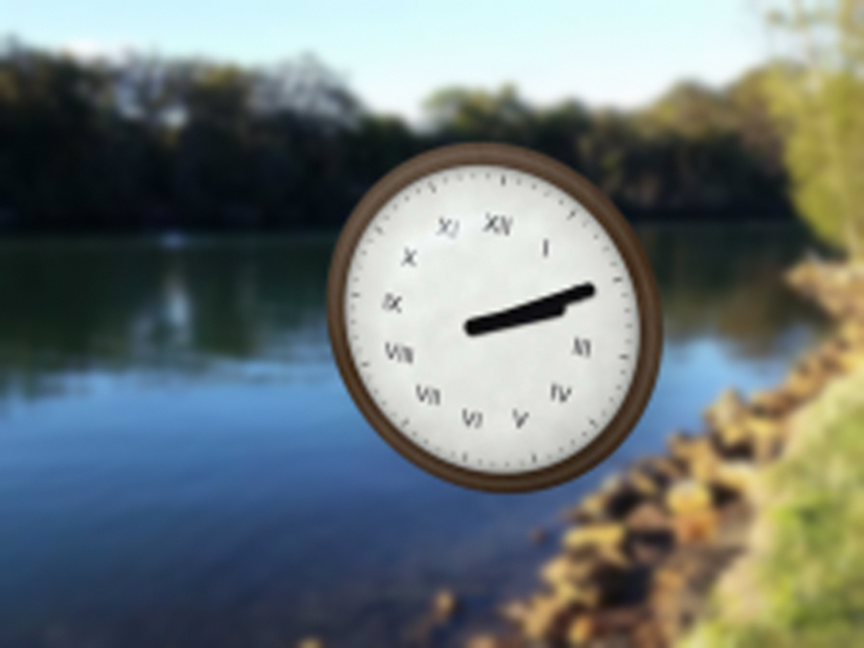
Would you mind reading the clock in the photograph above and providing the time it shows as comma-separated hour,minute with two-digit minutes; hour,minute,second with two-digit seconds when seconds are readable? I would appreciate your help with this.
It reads 2,10
